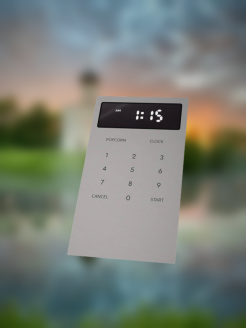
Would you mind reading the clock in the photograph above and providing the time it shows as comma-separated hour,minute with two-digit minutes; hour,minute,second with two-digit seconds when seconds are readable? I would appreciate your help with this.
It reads 1,15
